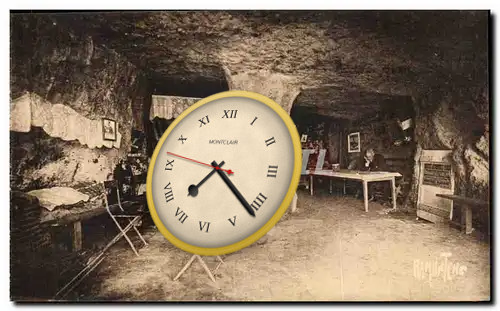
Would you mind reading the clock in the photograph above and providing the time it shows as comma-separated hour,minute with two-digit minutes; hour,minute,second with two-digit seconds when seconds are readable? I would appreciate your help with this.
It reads 7,21,47
